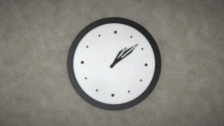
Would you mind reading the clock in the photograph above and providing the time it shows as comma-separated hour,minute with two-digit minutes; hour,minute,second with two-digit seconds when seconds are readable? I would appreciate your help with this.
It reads 1,08
